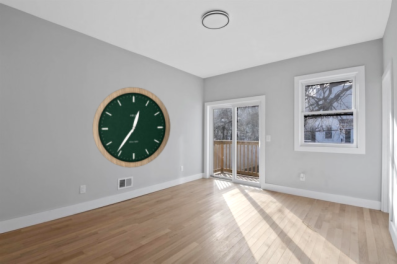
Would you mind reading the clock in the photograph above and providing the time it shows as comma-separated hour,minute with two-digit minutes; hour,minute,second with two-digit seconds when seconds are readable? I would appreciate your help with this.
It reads 12,36
